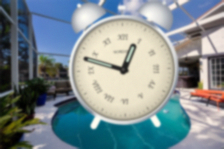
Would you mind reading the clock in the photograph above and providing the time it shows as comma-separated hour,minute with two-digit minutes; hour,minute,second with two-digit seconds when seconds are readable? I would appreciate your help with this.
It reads 12,48
